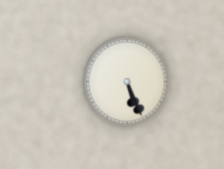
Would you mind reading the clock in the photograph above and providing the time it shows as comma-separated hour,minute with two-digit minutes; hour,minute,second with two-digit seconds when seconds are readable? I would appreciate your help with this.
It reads 5,26
